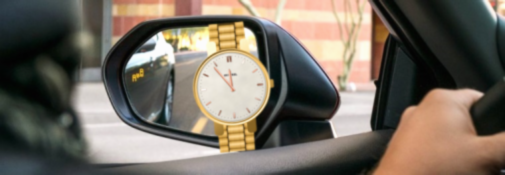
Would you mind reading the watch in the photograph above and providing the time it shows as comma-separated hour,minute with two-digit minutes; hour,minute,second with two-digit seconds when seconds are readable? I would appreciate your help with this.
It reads 11,54
